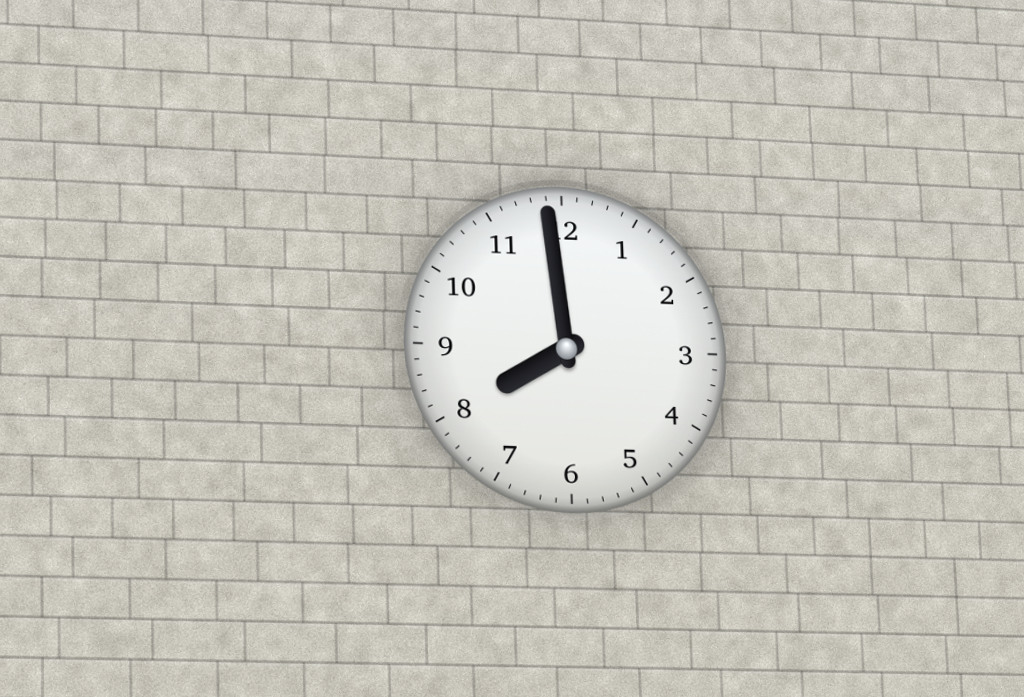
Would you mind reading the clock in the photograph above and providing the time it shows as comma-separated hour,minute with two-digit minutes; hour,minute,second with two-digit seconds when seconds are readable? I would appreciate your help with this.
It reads 7,59
